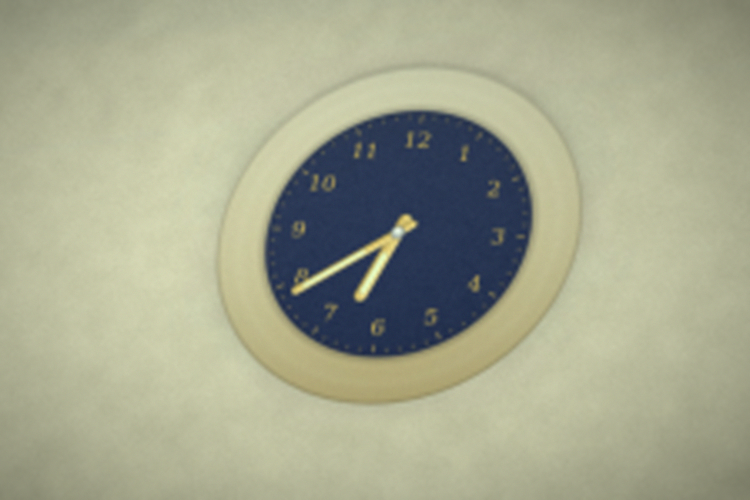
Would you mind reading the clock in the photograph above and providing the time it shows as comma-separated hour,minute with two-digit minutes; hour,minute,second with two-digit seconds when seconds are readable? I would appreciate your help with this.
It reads 6,39
